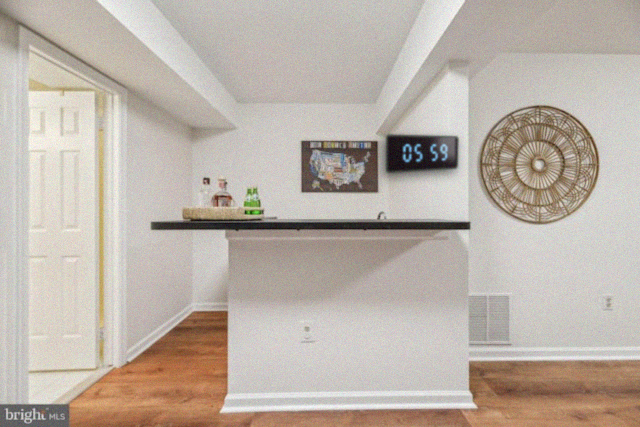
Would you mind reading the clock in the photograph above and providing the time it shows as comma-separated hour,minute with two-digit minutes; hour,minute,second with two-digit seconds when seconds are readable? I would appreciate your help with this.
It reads 5,59
